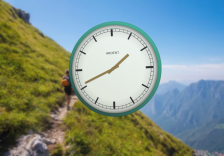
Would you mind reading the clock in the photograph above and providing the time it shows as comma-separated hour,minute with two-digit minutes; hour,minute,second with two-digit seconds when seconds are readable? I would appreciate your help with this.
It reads 1,41
